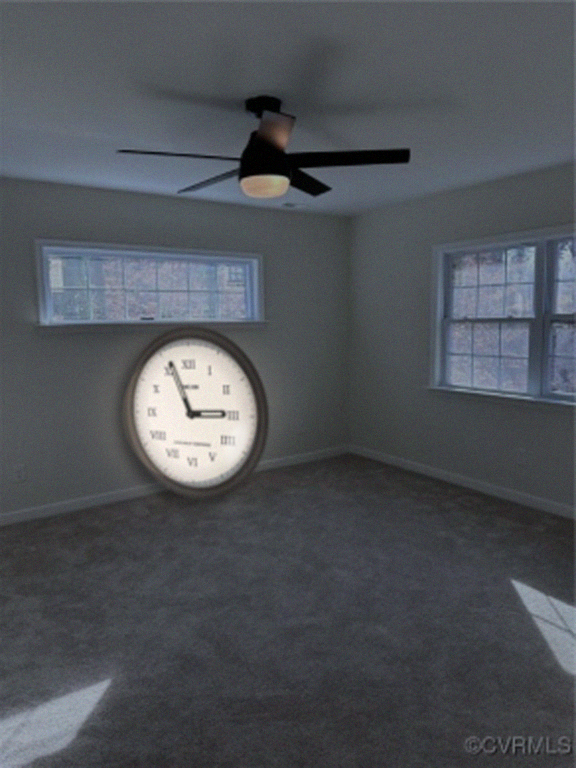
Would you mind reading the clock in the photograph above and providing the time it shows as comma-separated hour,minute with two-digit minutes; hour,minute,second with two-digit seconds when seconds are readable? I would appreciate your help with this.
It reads 2,56
